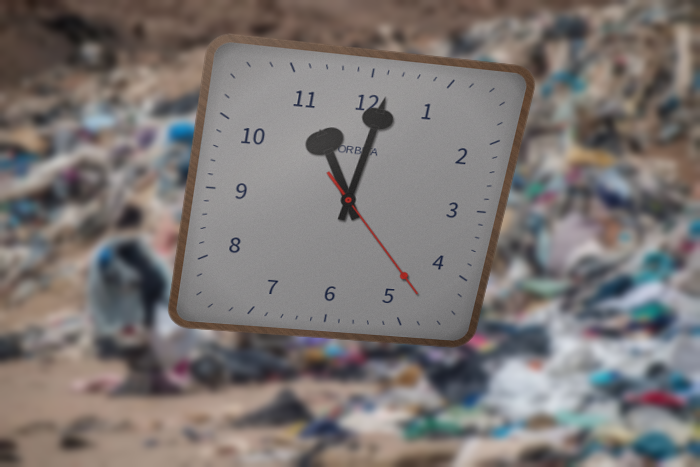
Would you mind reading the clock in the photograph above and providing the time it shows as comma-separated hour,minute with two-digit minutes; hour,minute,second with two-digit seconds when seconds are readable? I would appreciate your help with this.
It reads 11,01,23
